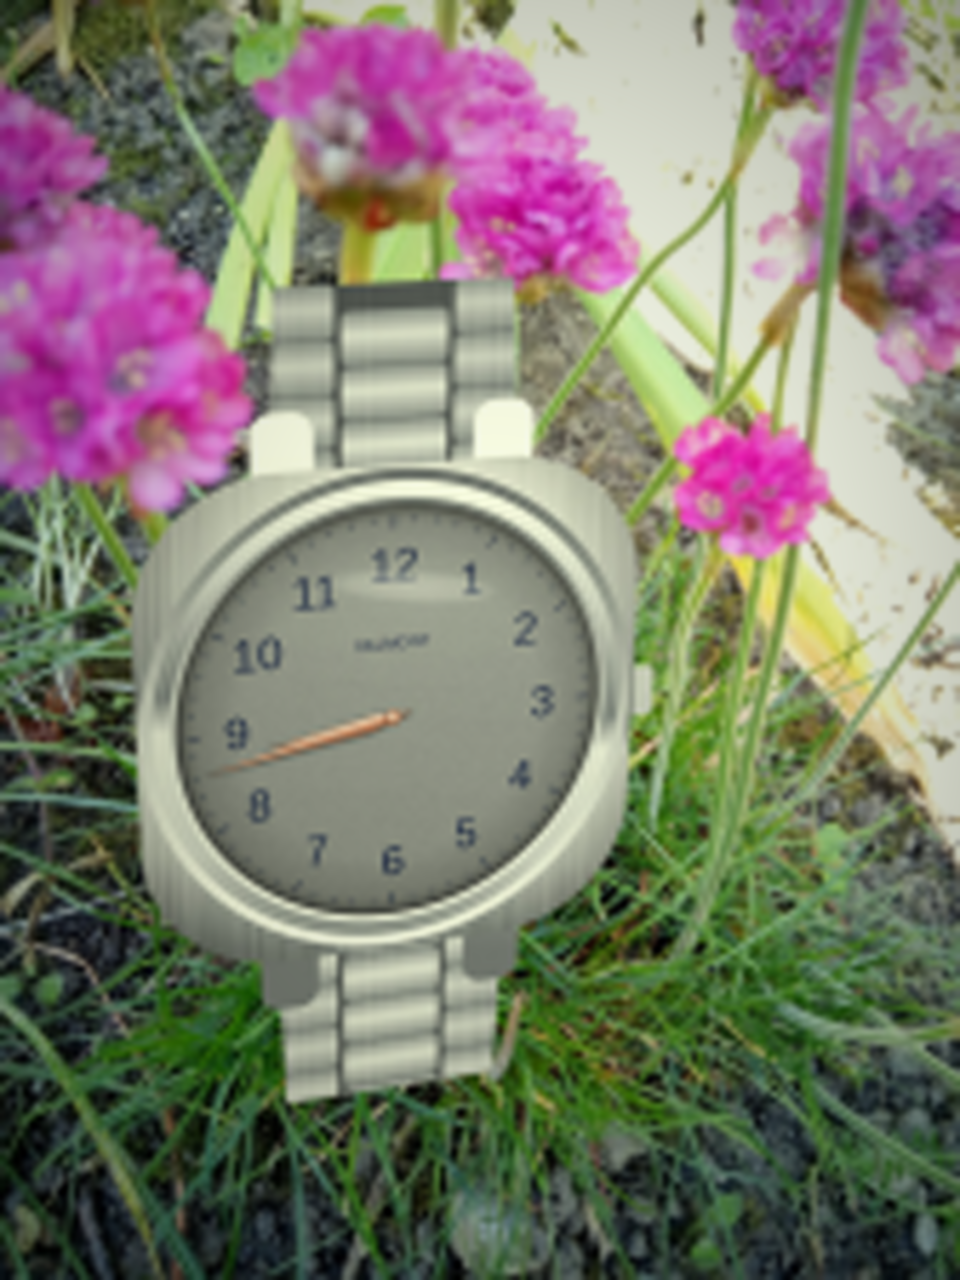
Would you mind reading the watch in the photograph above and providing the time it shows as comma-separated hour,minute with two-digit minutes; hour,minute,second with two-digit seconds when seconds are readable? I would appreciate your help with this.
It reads 8,43
